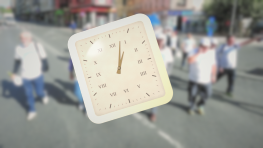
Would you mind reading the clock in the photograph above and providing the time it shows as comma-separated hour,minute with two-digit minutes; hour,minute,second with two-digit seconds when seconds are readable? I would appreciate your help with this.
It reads 1,03
